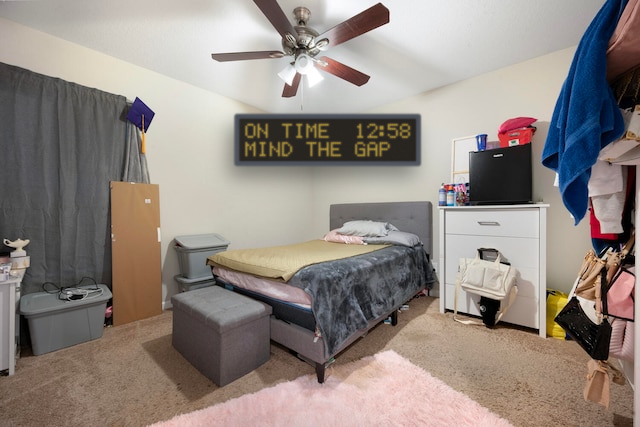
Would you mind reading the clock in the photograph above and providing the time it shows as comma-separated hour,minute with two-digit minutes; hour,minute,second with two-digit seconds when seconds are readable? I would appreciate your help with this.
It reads 12,58
